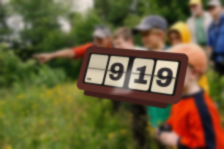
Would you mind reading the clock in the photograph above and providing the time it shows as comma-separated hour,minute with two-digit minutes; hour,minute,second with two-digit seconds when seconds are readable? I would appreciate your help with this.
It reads 9,19
